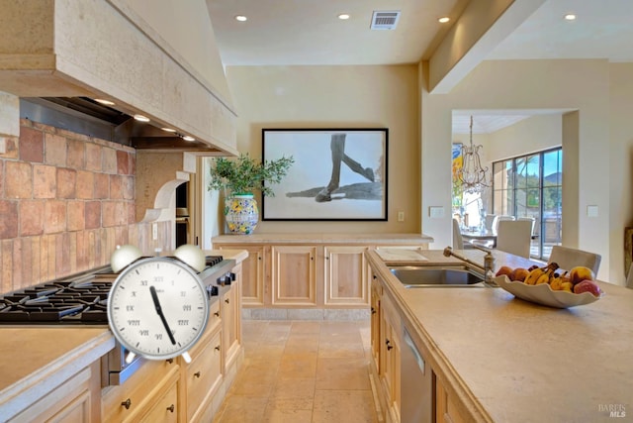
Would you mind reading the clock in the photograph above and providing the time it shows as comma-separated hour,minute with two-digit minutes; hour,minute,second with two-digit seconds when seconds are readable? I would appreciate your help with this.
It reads 11,26
